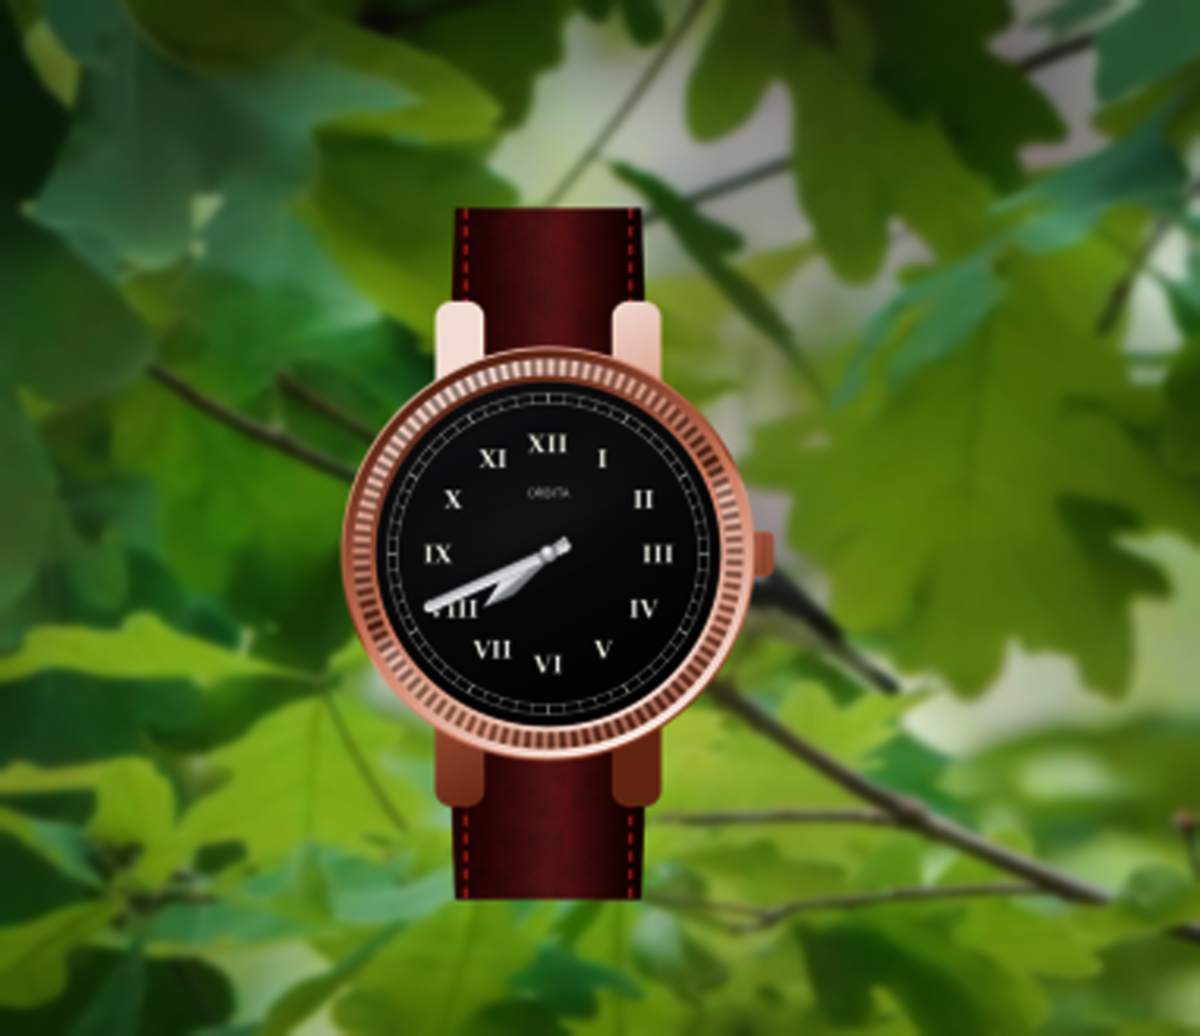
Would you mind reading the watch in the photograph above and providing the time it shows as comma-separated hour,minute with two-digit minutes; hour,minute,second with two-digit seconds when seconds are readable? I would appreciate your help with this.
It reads 7,41
